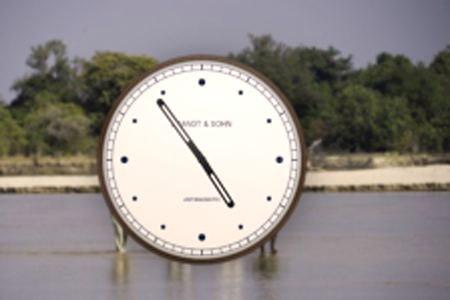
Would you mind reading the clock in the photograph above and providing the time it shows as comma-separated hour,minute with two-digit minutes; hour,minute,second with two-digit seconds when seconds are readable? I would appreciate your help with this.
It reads 4,54
